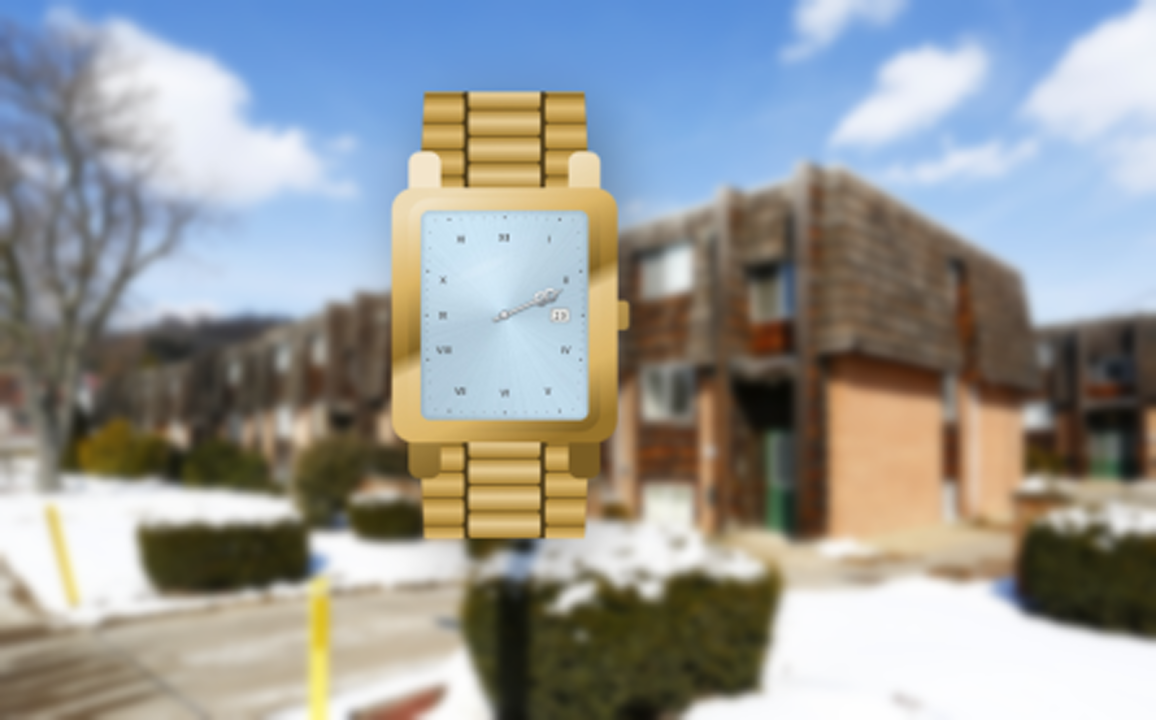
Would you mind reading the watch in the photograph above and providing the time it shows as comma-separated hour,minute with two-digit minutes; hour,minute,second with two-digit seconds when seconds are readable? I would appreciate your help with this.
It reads 2,11
